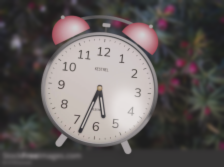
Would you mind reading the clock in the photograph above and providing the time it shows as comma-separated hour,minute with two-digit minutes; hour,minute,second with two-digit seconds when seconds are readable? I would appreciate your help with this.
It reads 5,33
